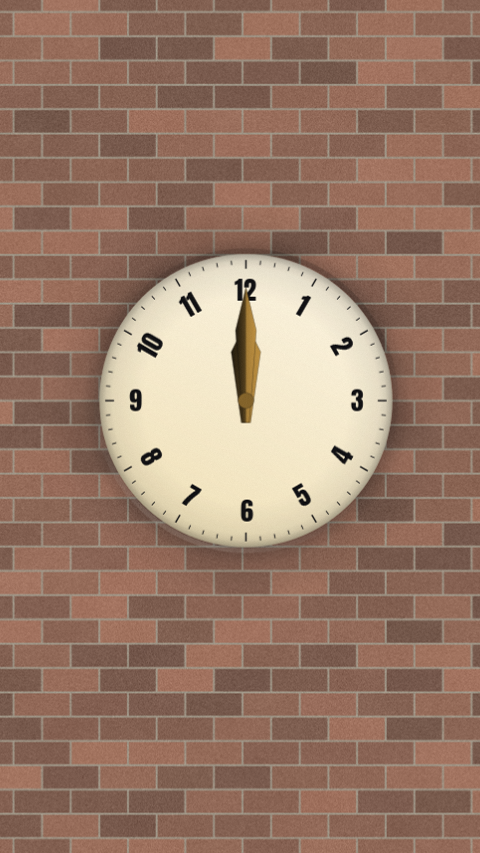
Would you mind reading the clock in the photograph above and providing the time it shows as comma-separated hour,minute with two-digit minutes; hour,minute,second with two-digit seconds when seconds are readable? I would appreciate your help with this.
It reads 12,00
